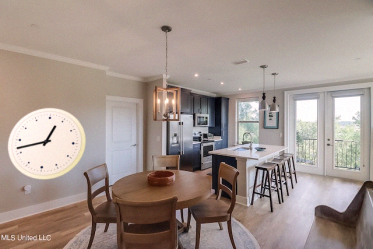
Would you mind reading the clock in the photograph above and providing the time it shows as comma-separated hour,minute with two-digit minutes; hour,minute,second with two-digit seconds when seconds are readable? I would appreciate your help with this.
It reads 12,42
